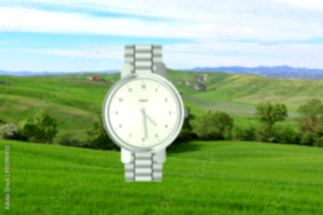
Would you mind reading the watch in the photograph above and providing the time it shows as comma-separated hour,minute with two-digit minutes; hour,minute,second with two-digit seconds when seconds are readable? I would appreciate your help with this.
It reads 4,29
